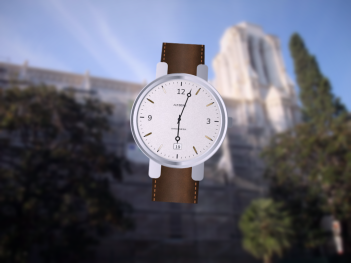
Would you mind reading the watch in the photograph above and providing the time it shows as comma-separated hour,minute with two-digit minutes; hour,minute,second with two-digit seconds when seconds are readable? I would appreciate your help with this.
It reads 6,03
